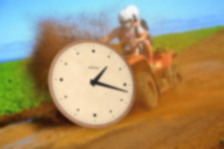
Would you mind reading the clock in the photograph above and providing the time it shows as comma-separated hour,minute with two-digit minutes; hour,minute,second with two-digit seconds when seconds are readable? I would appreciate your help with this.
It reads 1,17
